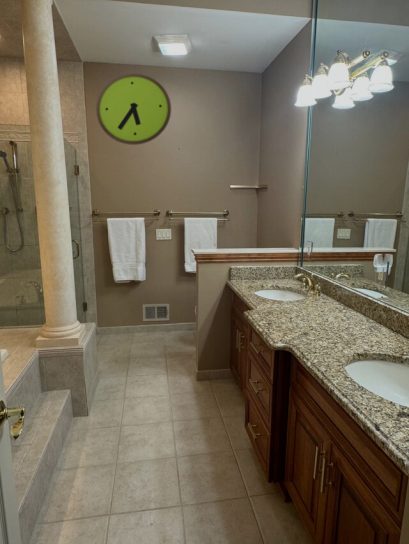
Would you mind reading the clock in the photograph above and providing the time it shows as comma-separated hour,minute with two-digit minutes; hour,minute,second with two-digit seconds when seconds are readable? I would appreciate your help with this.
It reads 5,36
